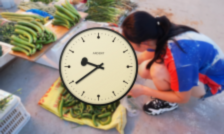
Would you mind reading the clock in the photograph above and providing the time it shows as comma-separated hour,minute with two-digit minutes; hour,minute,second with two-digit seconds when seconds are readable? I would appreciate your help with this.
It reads 9,39
